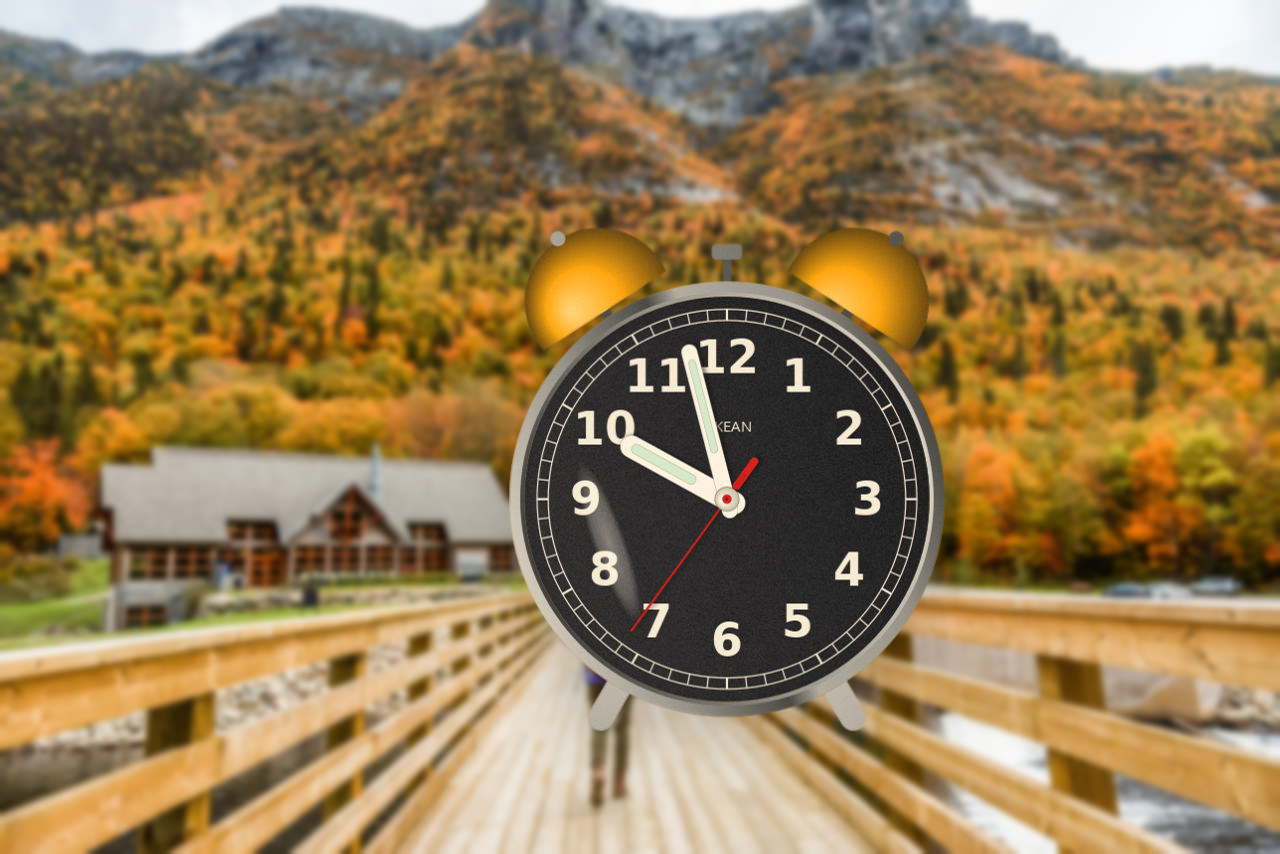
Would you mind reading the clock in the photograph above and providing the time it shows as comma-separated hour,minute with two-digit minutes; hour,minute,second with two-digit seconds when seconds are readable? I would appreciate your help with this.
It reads 9,57,36
